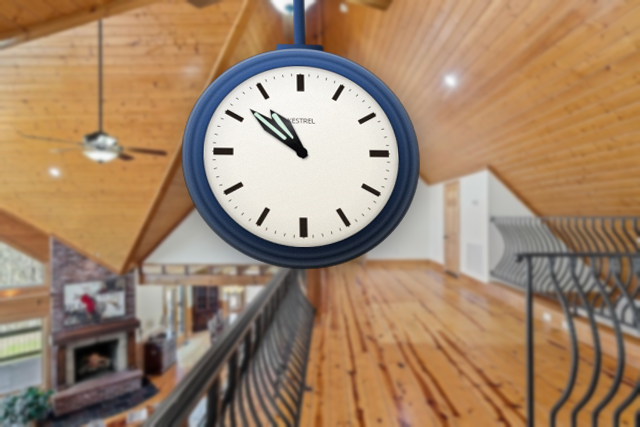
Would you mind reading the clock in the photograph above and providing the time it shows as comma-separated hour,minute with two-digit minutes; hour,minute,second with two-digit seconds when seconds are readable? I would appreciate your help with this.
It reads 10,52
